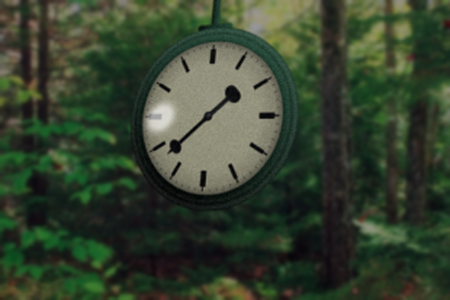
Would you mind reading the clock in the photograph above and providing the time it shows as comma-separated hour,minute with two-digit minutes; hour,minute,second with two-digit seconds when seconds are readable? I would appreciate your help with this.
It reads 1,38
